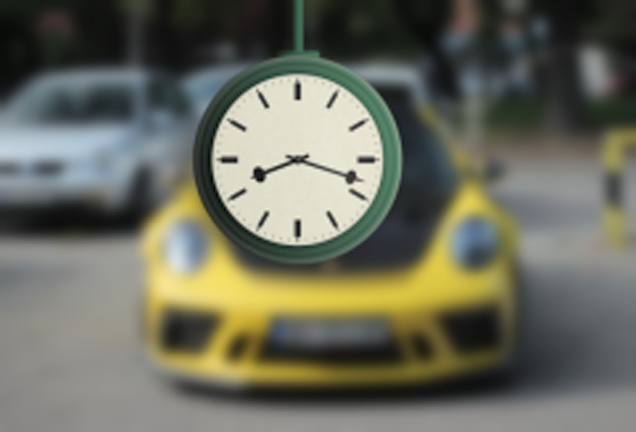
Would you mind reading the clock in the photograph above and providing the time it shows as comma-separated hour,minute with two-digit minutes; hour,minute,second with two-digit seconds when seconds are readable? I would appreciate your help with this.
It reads 8,18
